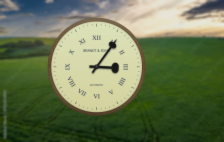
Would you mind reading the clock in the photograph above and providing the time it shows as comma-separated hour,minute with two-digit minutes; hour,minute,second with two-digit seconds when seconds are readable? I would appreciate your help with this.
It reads 3,06
